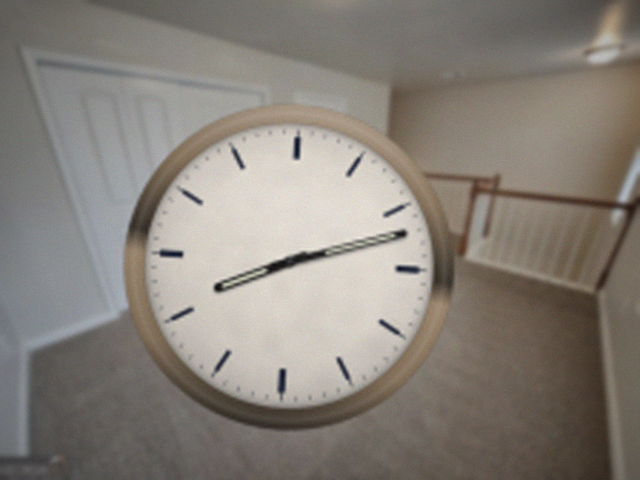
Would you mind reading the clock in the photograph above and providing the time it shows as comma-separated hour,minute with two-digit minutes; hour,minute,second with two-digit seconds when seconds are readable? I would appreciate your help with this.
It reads 8,12
